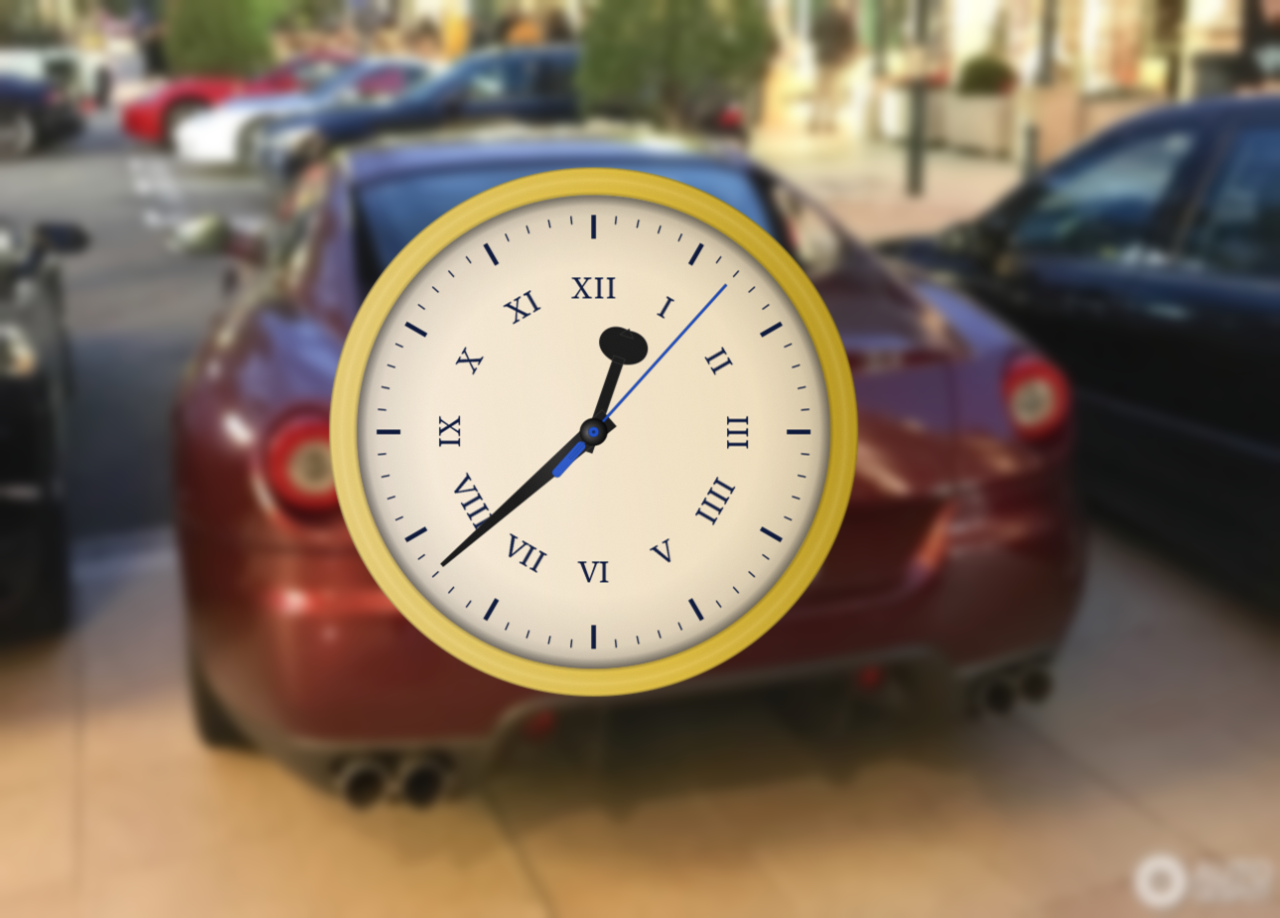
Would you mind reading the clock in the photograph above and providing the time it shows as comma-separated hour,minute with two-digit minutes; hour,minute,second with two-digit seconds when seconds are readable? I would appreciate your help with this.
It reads 12,38,07
